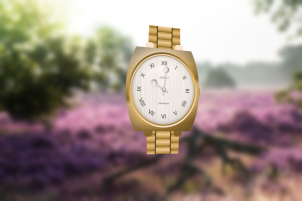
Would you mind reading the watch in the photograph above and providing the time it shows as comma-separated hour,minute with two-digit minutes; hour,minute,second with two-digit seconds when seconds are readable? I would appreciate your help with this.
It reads 10,01
